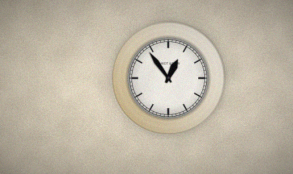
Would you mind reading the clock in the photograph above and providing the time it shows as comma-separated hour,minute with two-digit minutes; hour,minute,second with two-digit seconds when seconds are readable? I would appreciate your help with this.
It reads 12,54
